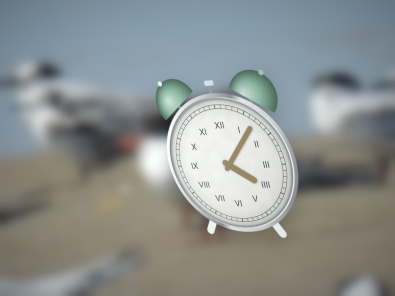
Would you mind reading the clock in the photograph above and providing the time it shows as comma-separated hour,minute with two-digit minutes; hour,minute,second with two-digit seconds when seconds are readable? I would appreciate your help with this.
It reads 4,07
